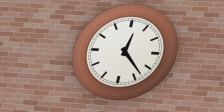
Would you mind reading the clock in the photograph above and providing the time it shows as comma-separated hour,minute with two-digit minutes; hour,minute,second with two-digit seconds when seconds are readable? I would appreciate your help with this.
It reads 12,23
